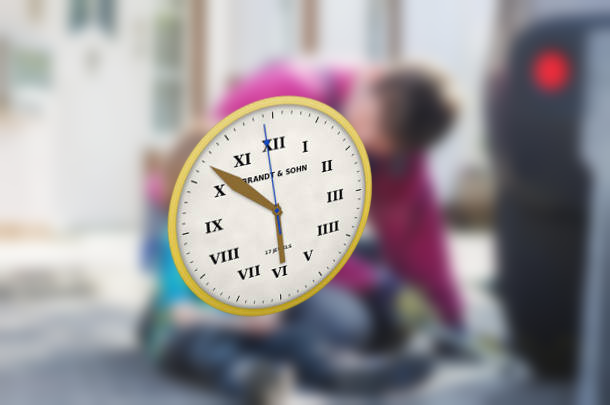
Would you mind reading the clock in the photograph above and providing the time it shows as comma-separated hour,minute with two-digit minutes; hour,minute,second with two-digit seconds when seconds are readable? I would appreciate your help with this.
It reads 5,51,59
